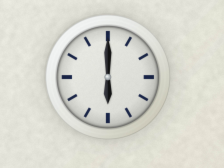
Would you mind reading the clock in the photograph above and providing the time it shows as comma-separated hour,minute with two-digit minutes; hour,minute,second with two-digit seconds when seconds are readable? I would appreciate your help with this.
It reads 6,00
